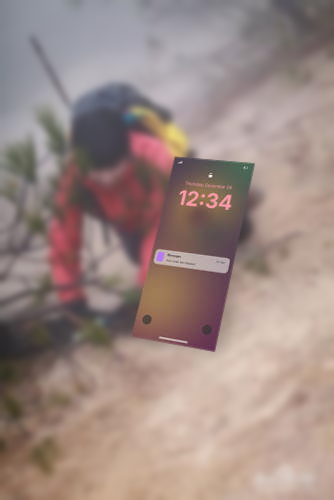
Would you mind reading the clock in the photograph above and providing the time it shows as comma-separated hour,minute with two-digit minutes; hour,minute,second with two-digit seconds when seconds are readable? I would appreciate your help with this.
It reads 12,34
